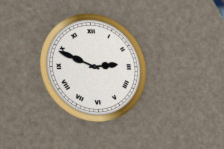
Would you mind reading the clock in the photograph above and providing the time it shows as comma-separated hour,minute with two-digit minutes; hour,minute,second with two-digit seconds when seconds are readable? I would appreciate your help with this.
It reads 2,49
